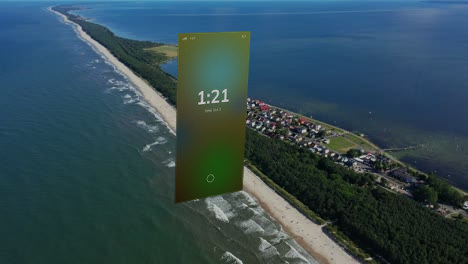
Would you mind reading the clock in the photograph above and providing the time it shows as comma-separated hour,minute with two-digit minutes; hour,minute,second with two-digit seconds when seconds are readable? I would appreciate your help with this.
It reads 1,21
